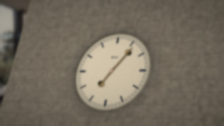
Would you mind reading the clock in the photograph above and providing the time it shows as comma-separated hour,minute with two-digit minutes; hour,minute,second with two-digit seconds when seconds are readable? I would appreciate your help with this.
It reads 7,06
